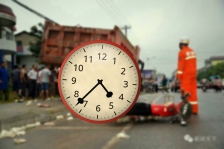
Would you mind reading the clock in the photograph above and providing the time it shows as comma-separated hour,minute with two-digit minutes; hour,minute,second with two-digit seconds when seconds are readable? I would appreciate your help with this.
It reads 4,37
